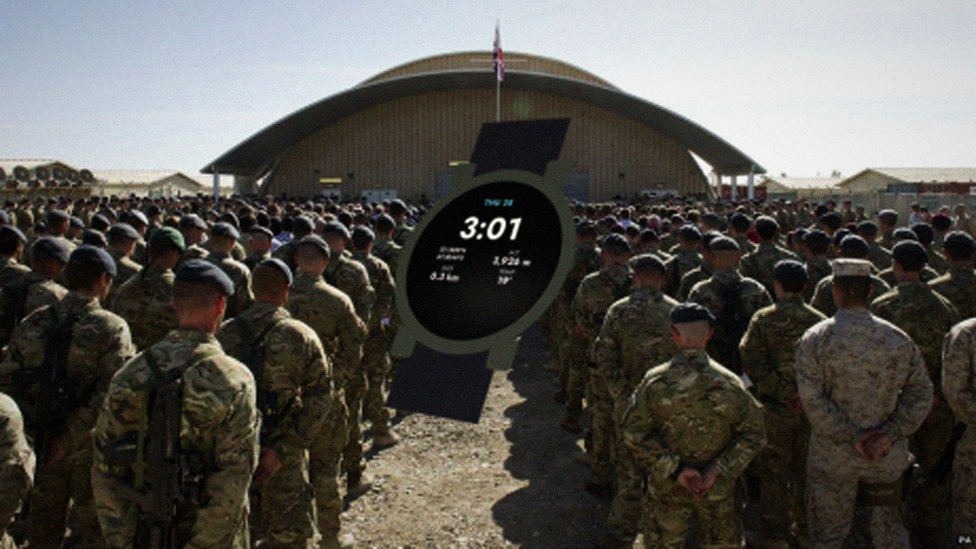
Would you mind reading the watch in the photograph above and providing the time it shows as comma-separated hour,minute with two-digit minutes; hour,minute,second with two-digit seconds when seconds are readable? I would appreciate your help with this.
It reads 3,01
